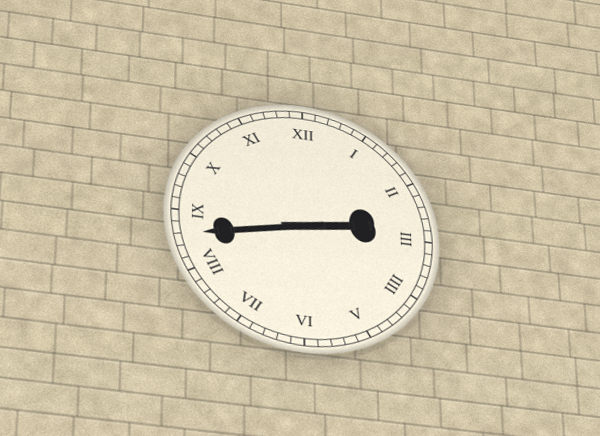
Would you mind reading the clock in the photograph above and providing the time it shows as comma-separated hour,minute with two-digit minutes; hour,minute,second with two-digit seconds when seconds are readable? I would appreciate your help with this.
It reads 2,43
